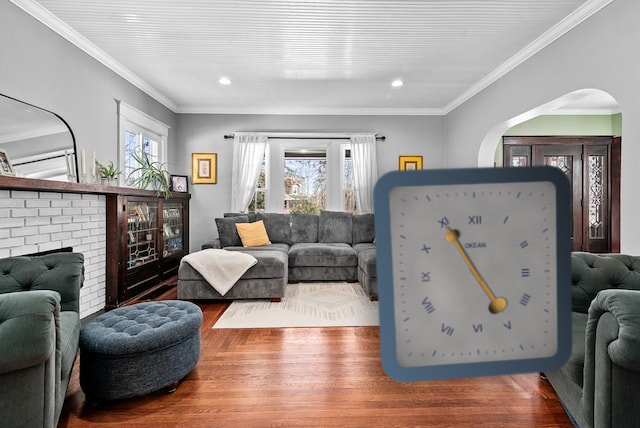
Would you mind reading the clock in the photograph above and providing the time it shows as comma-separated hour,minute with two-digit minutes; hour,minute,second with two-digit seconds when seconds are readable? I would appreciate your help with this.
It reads 4,55
